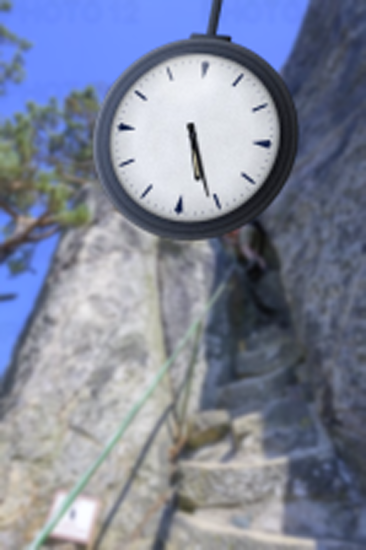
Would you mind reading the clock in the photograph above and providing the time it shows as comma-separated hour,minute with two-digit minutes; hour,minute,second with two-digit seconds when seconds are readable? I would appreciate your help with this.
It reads 5,26
